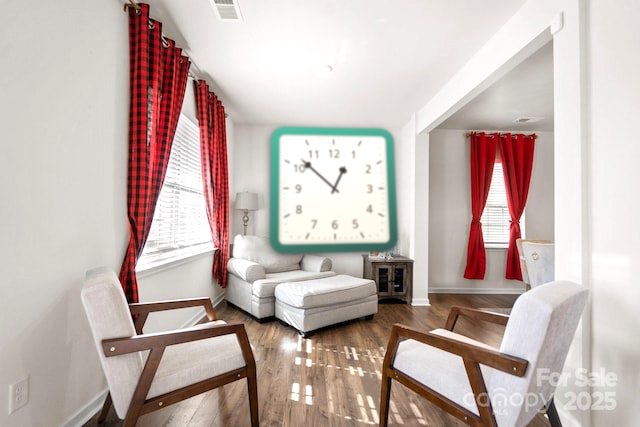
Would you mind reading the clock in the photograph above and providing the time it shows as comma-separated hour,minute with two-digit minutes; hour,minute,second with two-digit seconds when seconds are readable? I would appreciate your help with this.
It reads 12,52
